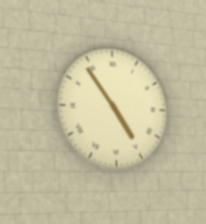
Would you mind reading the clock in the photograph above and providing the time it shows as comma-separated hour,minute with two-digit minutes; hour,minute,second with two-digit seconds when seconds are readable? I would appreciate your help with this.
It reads 4,54
